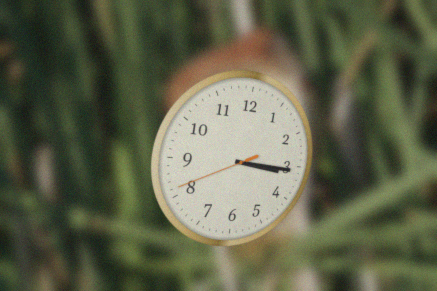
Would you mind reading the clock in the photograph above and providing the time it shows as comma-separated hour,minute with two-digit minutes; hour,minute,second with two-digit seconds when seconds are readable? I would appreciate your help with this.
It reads 3,15,41
